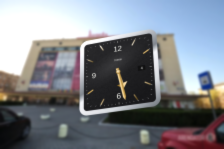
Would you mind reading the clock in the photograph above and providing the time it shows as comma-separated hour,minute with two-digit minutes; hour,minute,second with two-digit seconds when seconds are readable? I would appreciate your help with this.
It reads 5,28
